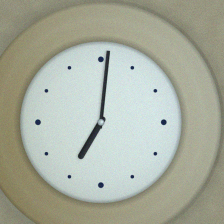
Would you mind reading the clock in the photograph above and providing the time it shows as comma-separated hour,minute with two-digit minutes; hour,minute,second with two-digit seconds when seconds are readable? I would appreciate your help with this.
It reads 7,01
